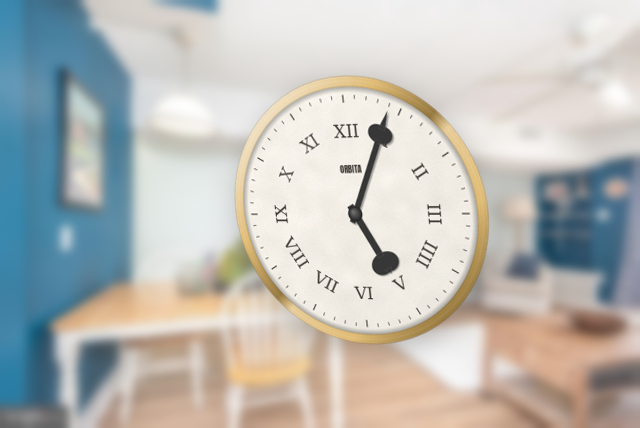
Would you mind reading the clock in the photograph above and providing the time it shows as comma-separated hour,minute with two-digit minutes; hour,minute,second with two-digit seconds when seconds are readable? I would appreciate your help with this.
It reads 5,04
